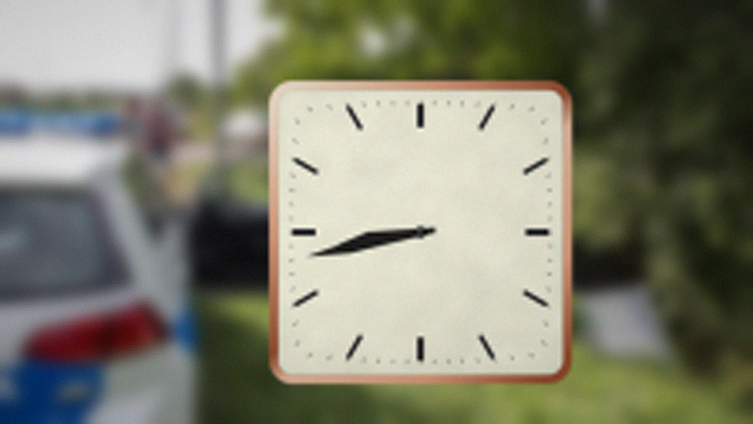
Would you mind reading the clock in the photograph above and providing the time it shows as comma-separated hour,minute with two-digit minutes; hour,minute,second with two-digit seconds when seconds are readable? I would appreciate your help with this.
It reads 8,43
